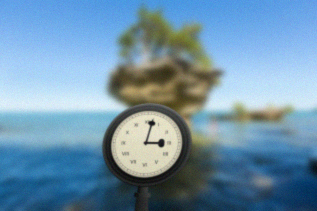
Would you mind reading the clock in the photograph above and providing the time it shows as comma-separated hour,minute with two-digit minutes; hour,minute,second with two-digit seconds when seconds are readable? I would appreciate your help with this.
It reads 3,02
